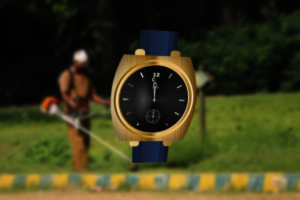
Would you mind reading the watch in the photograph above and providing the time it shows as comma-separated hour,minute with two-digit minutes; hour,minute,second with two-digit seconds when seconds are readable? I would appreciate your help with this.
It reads 11,59
